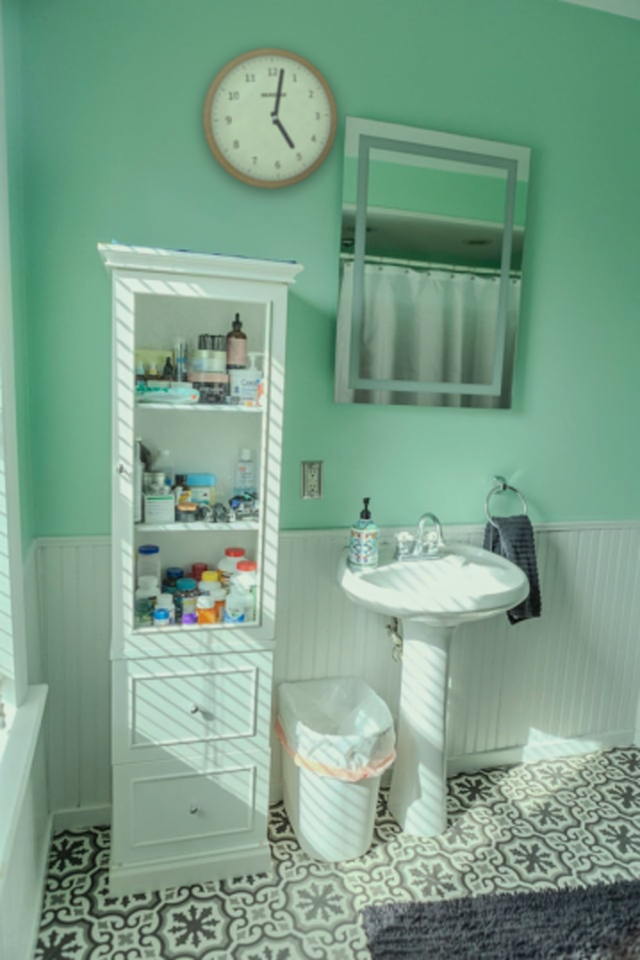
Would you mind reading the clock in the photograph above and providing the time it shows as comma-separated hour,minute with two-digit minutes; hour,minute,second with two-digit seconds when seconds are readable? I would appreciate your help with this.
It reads 5,02
